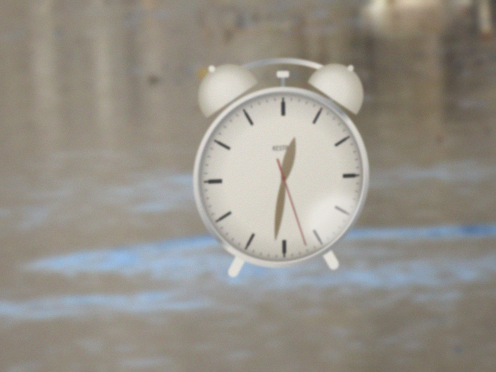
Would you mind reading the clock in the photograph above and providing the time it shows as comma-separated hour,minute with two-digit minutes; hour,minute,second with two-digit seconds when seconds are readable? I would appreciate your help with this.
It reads 12,31,27
